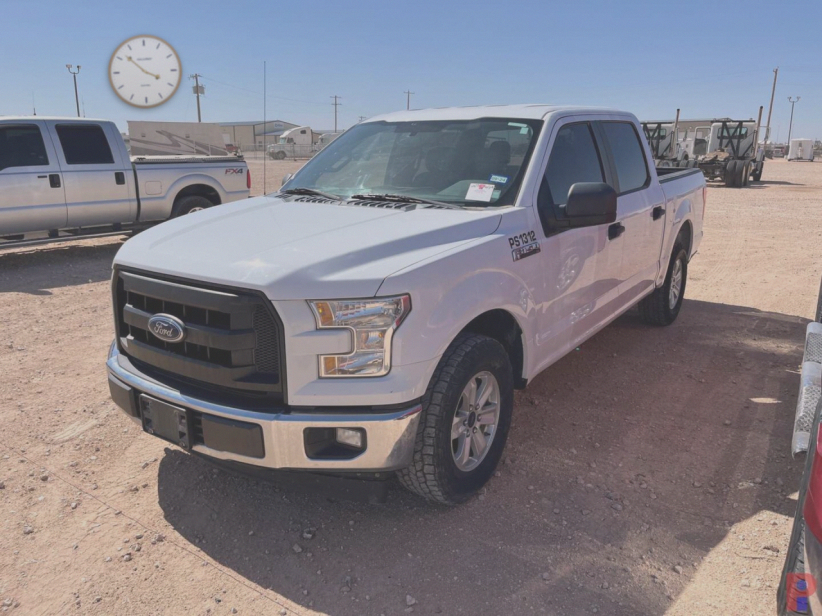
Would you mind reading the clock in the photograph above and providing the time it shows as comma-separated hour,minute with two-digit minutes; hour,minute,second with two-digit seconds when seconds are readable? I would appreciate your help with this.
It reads 3,52
